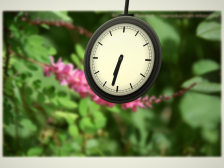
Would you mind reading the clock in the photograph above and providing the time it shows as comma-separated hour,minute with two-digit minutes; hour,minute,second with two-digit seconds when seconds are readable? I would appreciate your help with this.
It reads 6,32
